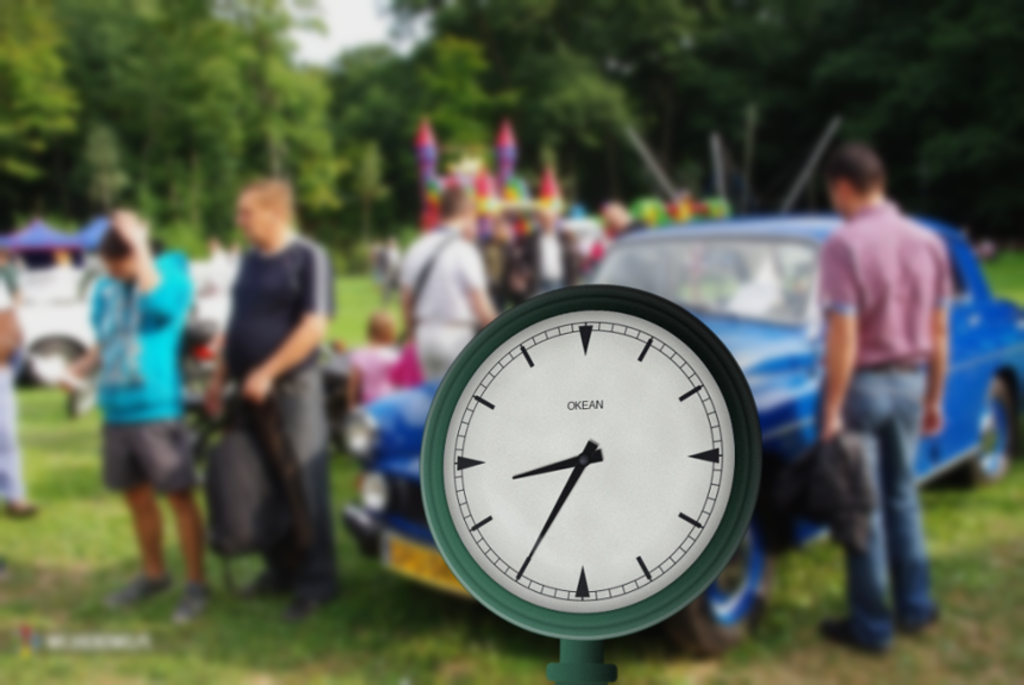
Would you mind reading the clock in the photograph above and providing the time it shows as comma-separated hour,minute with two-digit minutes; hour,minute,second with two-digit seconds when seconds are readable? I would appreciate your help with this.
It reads 8,35
